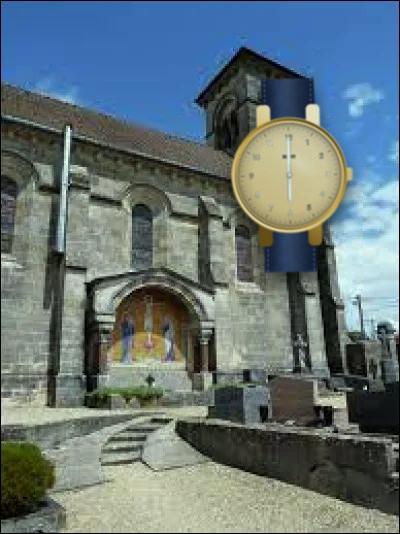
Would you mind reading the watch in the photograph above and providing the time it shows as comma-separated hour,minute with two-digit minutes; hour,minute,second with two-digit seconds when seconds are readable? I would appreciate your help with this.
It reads 6,00
